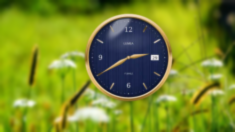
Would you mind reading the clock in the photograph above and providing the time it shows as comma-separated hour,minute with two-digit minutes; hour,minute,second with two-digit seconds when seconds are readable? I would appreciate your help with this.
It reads 2,40
